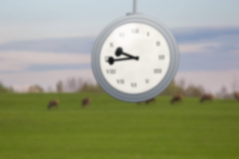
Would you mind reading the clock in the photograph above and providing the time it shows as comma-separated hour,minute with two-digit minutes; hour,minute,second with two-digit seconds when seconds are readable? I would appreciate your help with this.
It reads 9,44
